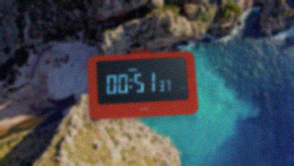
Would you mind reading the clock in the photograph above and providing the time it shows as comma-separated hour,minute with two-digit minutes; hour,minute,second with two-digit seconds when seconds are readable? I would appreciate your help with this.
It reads 0,51
